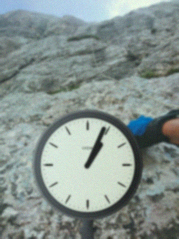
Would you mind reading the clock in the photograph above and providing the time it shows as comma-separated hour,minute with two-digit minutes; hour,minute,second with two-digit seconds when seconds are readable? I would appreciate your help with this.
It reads 1,04
